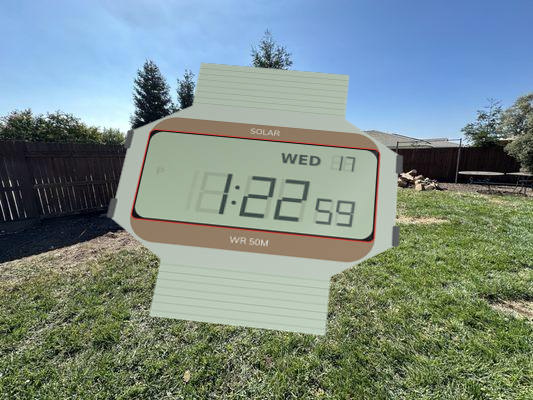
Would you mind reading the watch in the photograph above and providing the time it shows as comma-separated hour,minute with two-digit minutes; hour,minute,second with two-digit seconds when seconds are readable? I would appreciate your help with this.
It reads 1,22,59
